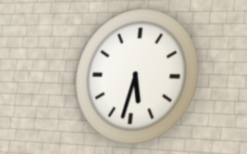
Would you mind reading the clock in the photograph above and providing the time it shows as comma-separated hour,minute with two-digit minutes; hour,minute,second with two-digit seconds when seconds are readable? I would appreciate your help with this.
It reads 5,32
